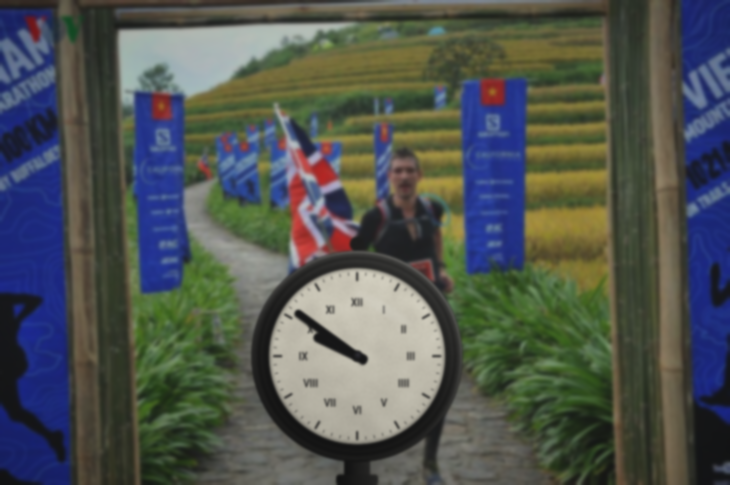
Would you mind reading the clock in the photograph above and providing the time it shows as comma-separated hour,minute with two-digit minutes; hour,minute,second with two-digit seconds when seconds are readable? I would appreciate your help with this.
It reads 9,51
